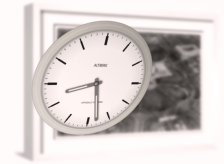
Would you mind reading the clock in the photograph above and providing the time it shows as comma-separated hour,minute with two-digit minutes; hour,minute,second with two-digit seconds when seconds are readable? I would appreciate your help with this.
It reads 8,28
